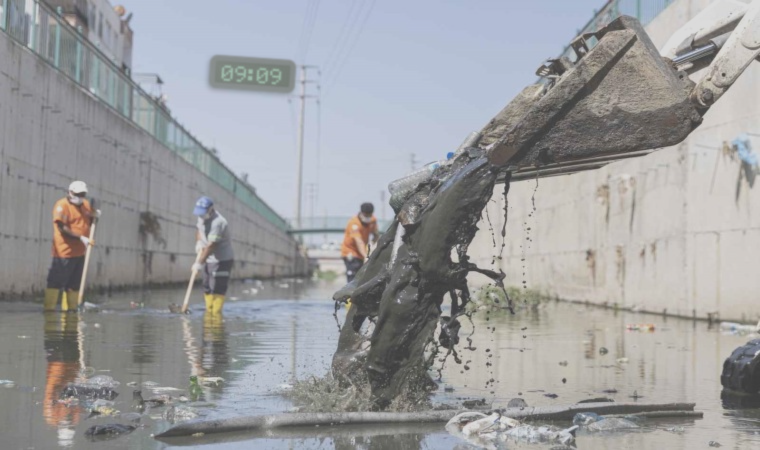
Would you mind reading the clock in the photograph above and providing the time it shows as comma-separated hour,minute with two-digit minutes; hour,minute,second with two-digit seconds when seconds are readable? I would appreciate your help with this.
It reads 9,09
